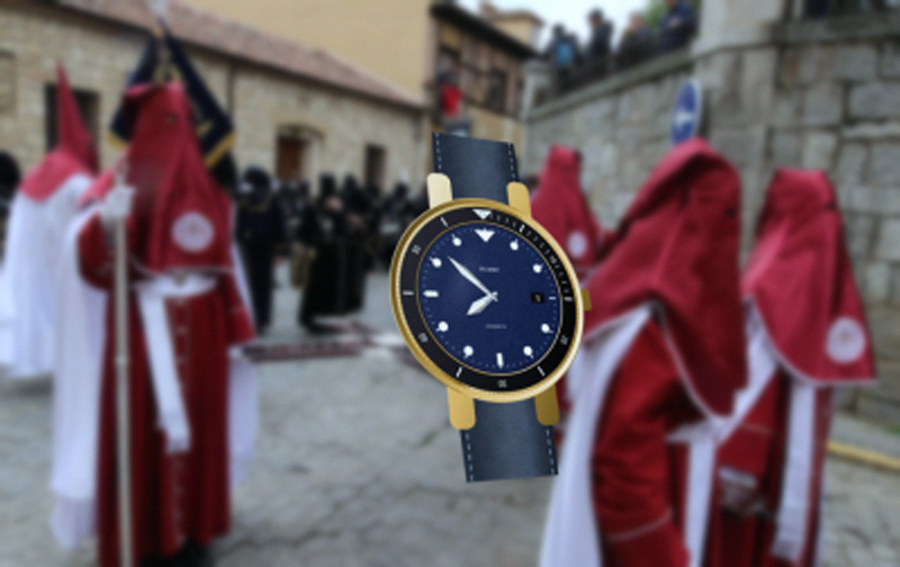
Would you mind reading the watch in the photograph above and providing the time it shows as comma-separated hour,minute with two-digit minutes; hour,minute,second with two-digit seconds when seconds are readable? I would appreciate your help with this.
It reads 7,52
